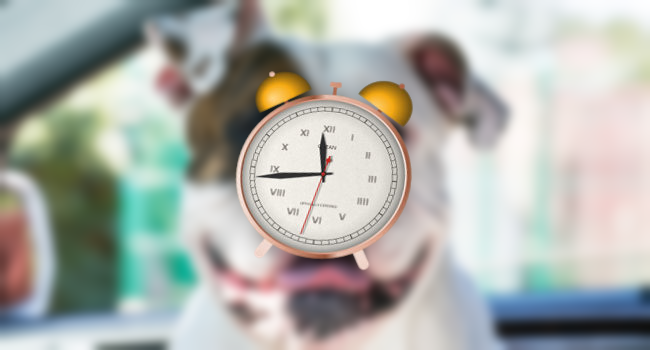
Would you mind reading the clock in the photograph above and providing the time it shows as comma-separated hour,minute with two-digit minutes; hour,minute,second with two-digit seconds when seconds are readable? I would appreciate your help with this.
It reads 11,43,32
